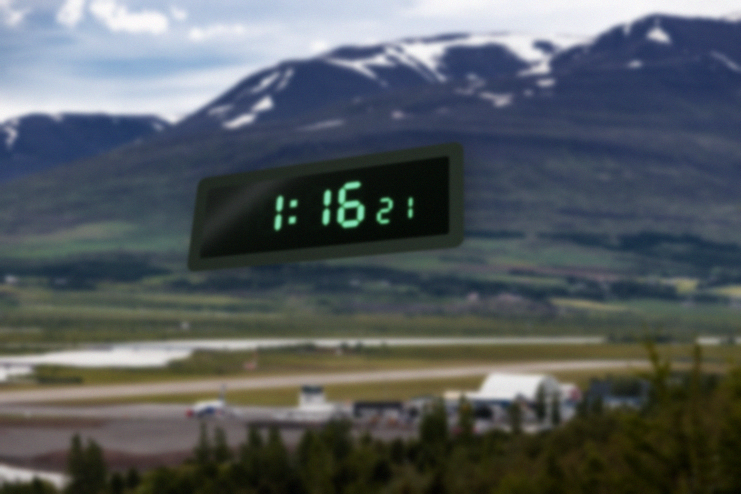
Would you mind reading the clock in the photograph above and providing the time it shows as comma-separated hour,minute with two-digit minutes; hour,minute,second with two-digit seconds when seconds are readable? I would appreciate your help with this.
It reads 1,16,21
